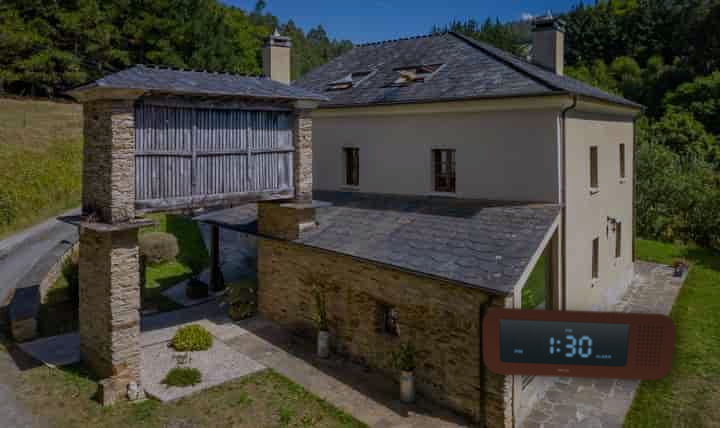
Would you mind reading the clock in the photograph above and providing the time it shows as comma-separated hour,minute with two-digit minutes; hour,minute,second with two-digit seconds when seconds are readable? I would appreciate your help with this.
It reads 1,30
